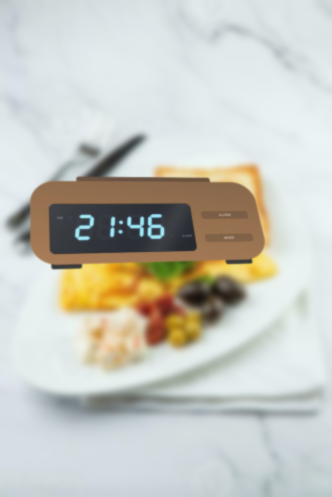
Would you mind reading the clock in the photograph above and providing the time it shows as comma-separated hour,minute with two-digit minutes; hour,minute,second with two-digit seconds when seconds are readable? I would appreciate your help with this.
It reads 21,46
